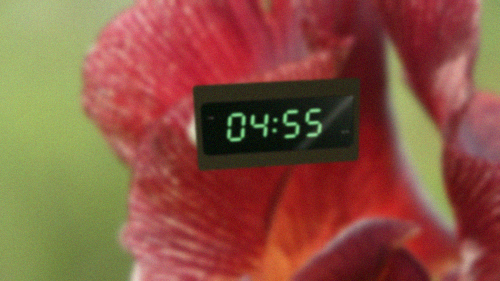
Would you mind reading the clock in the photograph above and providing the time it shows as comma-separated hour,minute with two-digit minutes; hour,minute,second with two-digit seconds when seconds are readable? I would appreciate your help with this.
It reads 4,55
